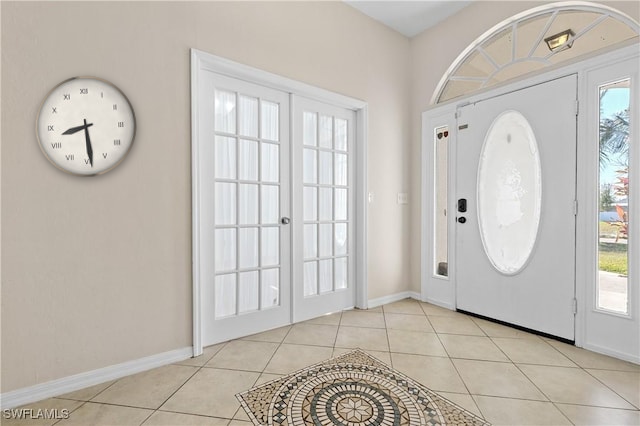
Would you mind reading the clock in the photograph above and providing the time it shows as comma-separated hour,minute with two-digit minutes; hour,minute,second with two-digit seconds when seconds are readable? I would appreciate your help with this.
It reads 8,29
